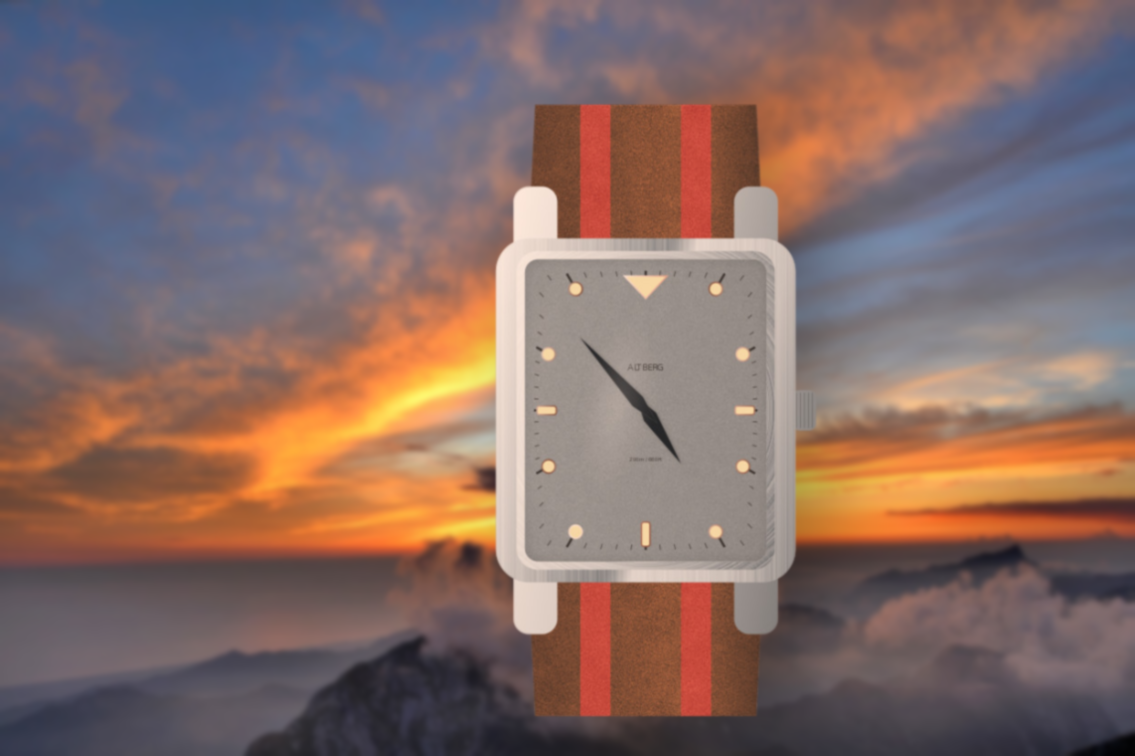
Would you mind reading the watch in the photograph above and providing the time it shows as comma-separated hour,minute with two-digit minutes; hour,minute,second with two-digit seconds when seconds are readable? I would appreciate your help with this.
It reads 4,53
